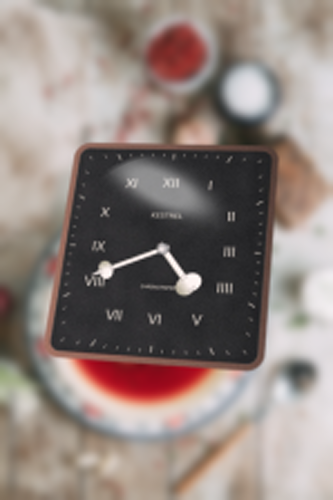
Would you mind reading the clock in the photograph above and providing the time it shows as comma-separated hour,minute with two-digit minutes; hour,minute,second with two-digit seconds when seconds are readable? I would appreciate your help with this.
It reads 4,41
